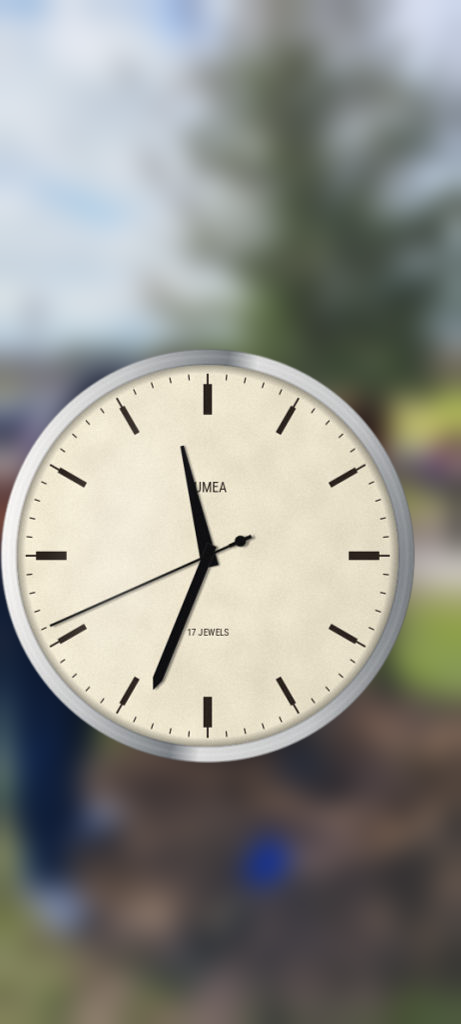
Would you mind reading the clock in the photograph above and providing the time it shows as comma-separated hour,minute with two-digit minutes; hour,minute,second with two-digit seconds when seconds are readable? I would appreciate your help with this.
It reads 11,33,41
